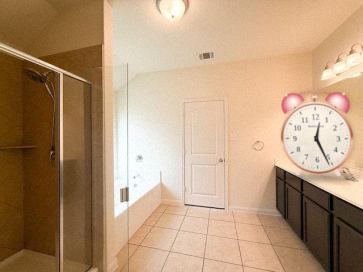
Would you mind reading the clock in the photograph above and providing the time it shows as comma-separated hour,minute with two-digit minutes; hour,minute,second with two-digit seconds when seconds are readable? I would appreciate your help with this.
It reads 12,26
